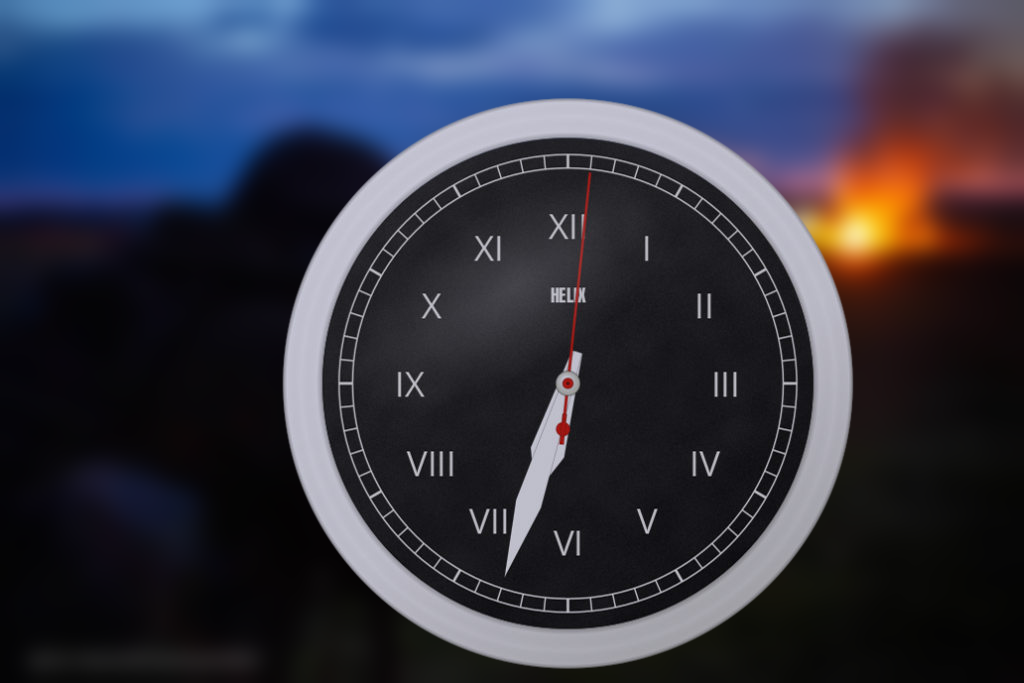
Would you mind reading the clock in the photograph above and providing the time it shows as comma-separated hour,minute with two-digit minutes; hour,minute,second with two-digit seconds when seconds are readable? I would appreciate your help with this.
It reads 6,33,01
